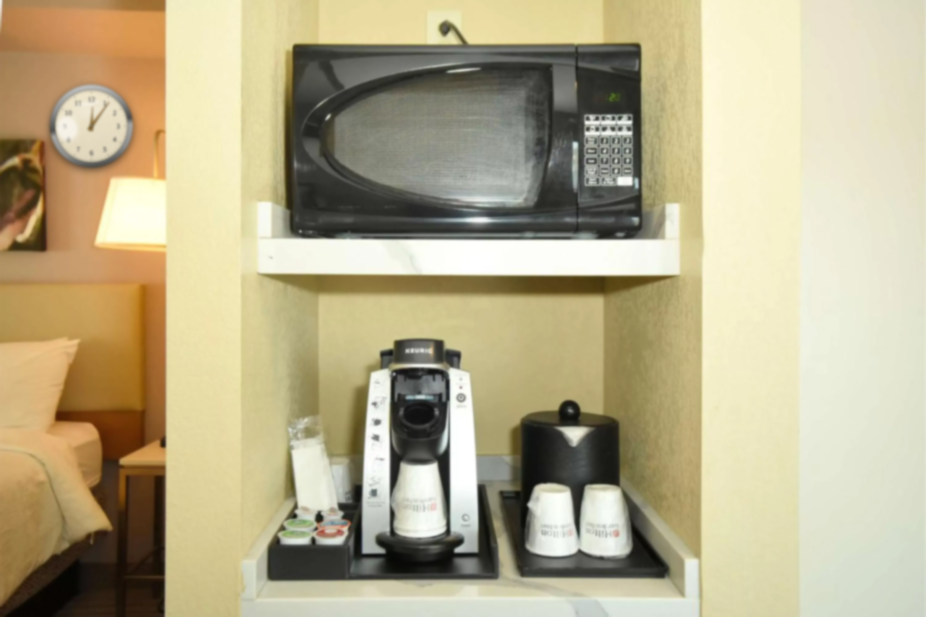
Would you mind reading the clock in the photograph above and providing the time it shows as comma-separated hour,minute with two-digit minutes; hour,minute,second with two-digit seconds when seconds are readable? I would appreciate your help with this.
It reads 12,06
